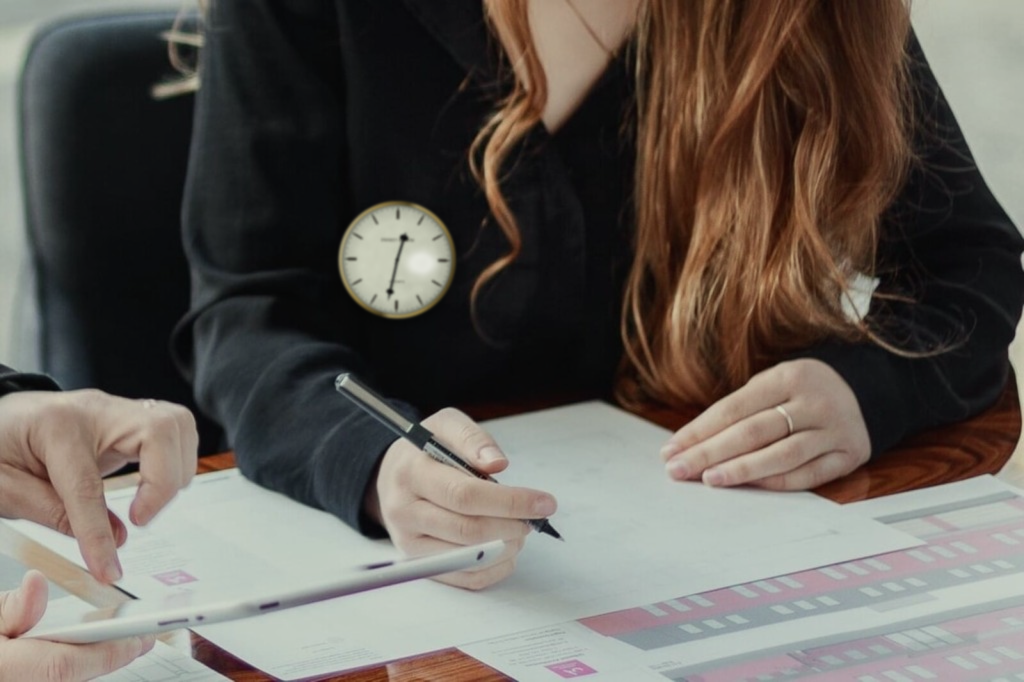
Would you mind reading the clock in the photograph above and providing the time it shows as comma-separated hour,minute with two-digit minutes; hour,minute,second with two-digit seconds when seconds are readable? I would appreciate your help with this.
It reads 12,32
